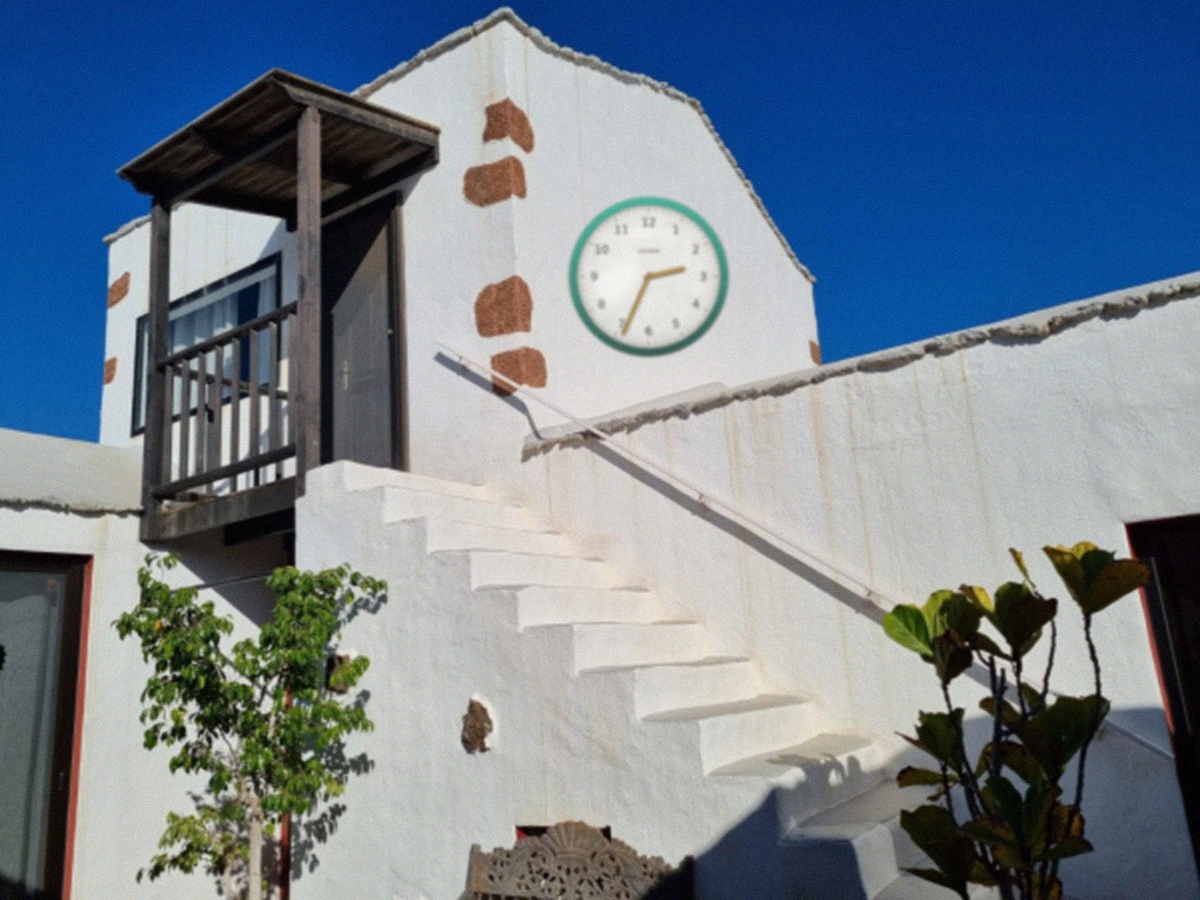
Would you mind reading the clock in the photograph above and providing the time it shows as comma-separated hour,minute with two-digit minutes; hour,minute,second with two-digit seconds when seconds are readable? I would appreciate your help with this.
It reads 2,34
